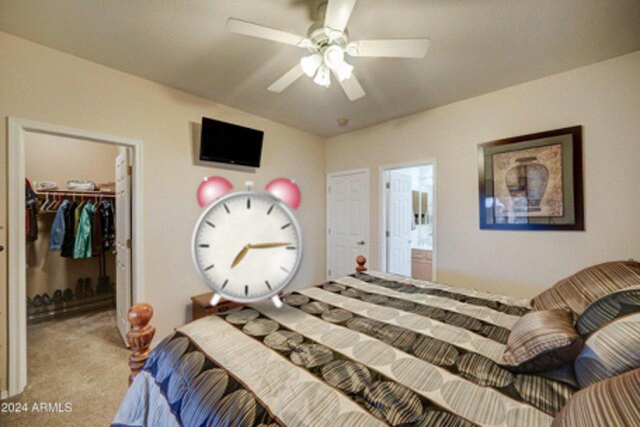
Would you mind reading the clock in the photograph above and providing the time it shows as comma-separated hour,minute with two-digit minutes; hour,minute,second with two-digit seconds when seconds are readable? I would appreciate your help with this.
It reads 7,14
